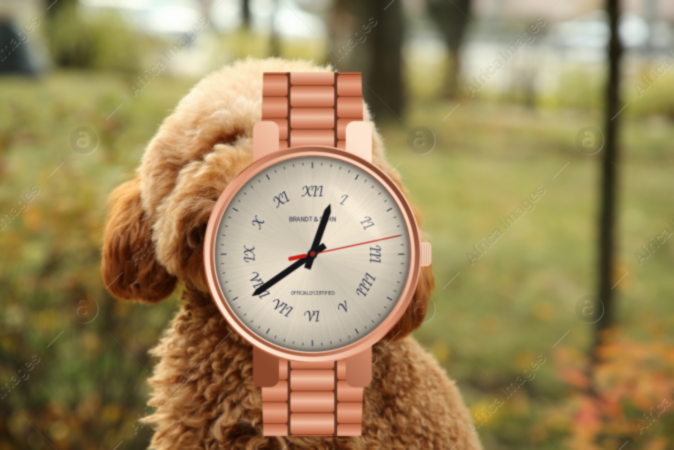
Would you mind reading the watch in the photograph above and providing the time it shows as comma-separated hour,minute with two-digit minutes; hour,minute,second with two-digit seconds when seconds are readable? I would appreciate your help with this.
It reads 12,39,13
